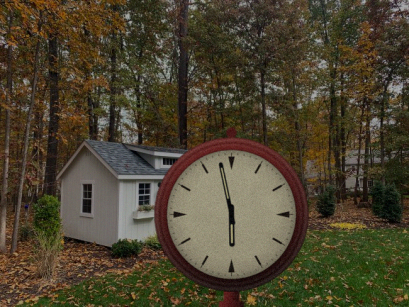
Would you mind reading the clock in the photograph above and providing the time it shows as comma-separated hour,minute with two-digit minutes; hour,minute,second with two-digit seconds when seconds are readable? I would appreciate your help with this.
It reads 5,58
